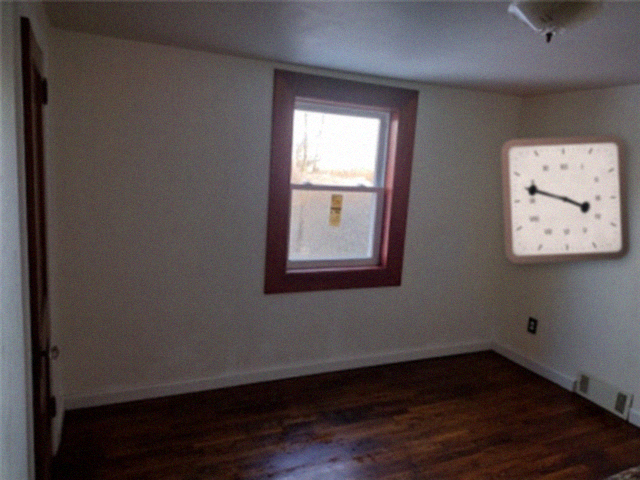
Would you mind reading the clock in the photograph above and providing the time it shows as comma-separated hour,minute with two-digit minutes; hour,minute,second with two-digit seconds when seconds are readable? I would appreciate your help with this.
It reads 3,48
